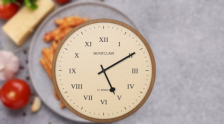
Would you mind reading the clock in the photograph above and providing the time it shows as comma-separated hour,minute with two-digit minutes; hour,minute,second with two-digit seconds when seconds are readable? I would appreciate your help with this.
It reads 5,10
